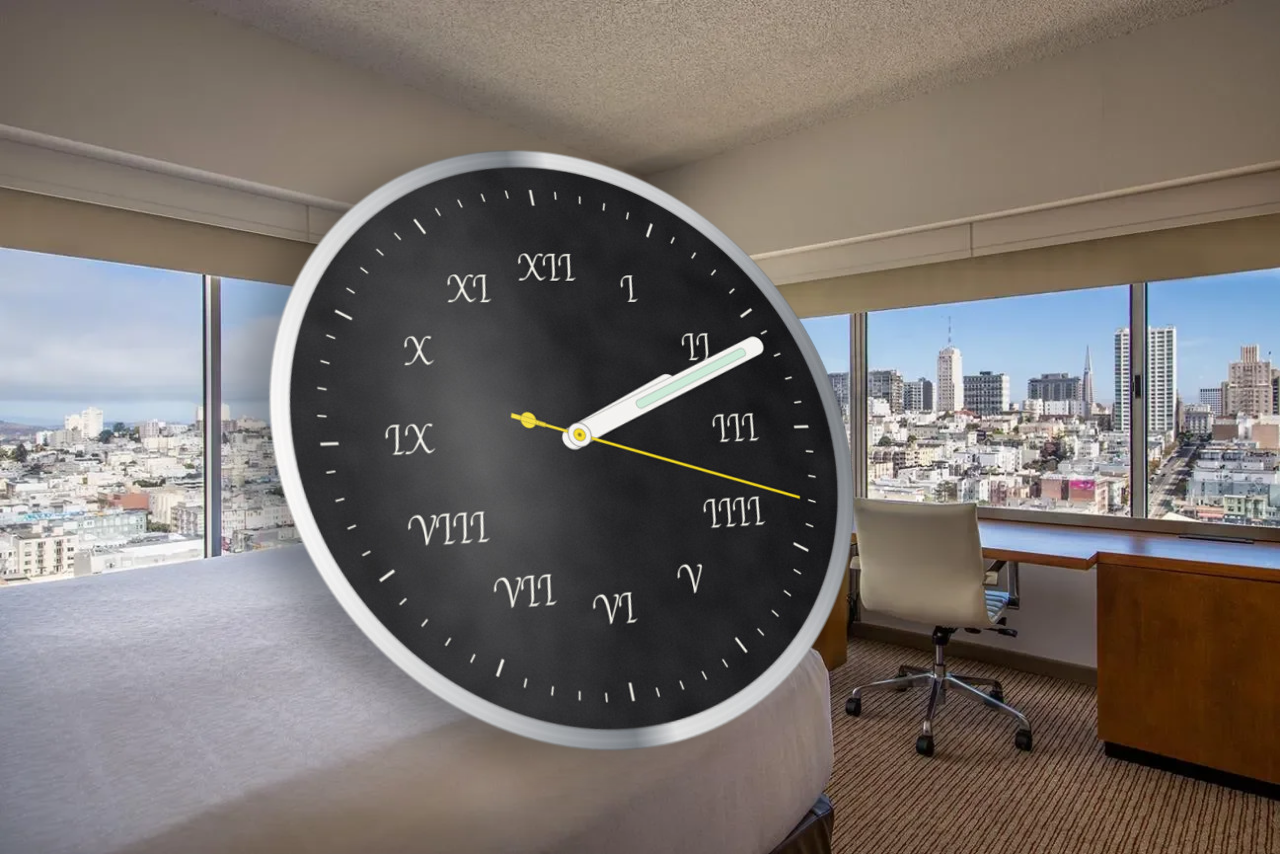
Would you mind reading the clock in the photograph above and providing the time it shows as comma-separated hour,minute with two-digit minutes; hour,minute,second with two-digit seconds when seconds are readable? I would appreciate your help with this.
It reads 2,11,18
